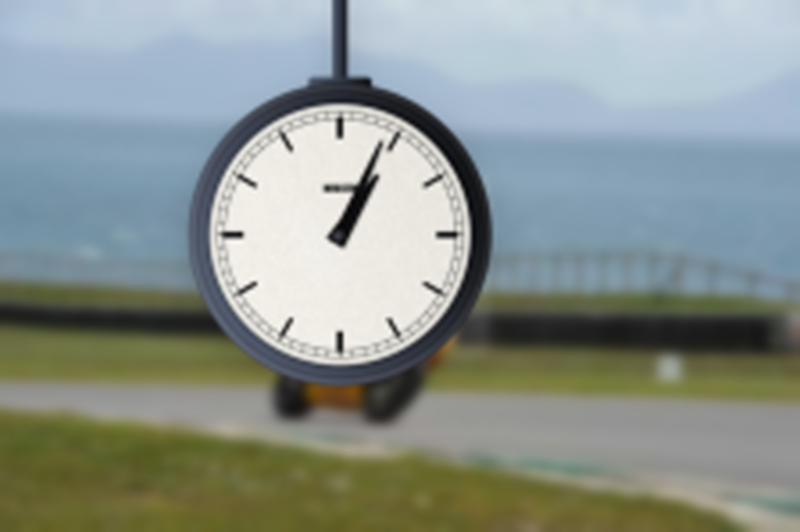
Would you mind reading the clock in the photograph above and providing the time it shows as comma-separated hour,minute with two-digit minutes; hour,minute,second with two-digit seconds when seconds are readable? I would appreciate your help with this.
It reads 1,04
